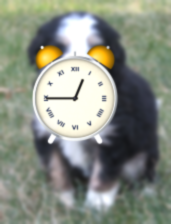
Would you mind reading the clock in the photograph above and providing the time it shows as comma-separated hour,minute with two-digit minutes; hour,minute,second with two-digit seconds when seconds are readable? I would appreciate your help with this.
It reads 12,45
